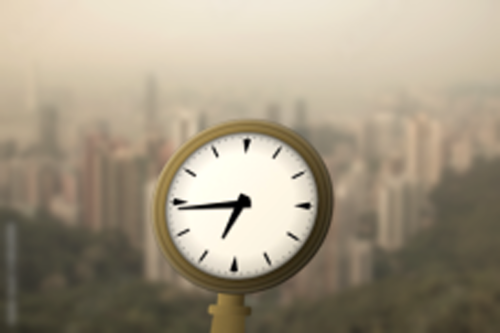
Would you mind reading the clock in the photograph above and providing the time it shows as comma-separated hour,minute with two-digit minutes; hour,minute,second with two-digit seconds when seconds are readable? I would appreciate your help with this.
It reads 6,44
